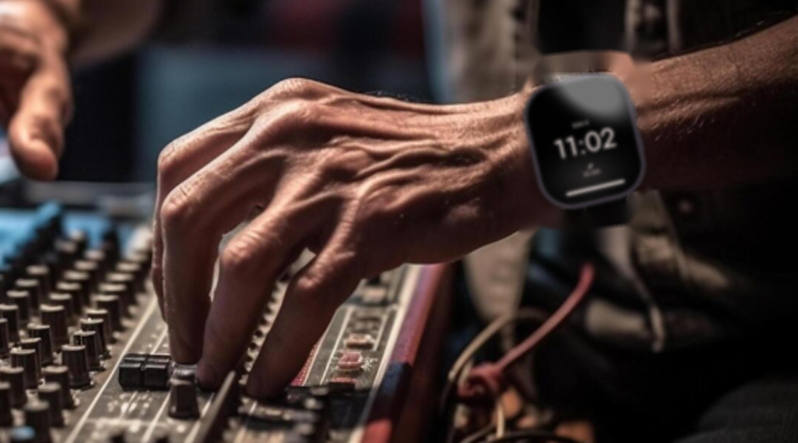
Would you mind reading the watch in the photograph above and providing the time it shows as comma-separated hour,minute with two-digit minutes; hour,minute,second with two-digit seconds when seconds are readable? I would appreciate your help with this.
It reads 11,02
